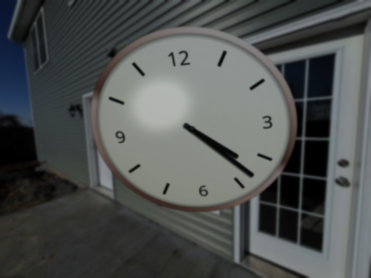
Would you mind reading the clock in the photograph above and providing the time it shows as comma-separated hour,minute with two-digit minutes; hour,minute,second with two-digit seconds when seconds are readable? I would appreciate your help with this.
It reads 4,23
